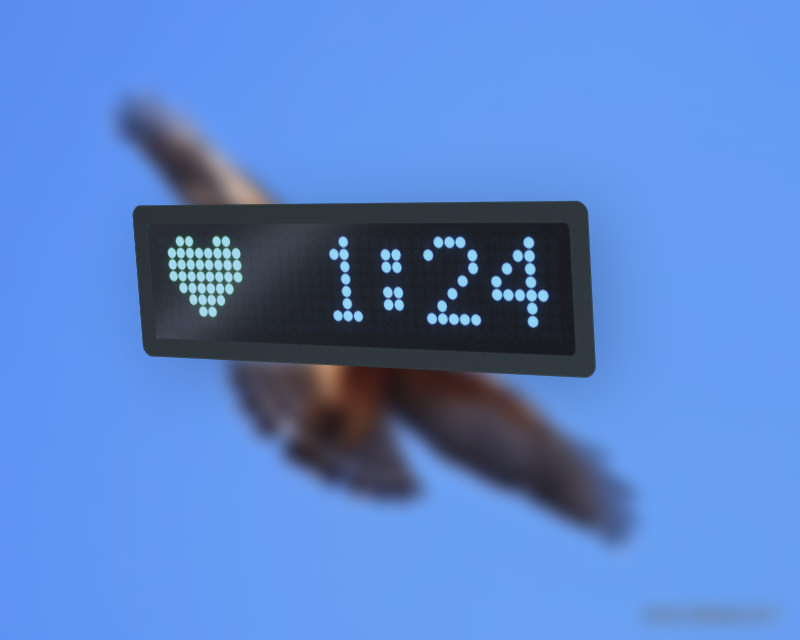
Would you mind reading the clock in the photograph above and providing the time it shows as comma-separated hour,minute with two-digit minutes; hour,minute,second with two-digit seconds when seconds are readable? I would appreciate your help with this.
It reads 1,24
